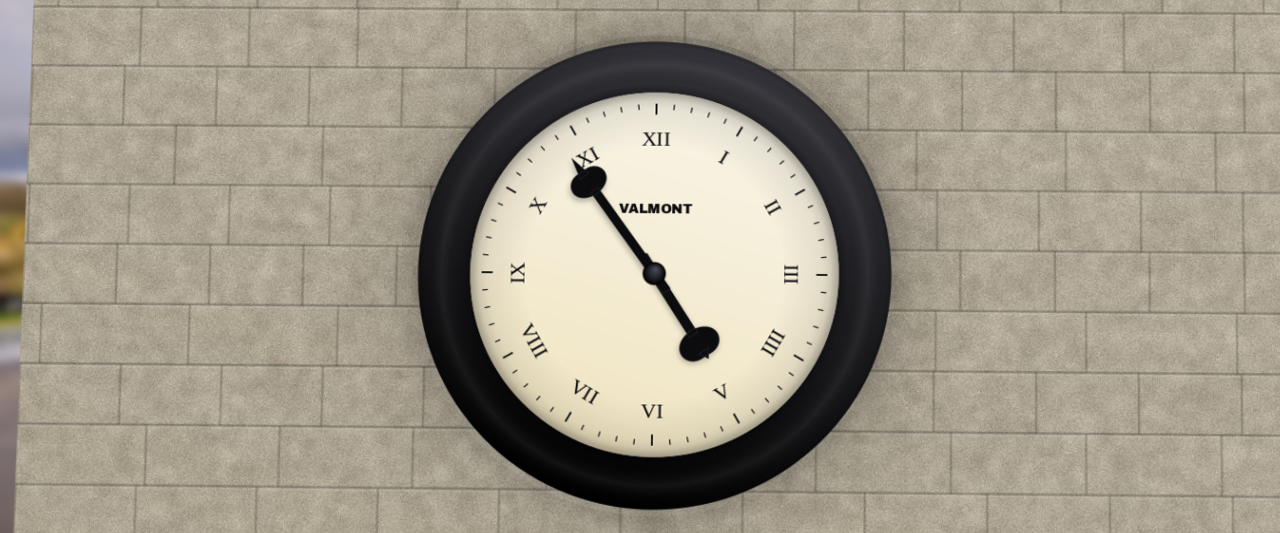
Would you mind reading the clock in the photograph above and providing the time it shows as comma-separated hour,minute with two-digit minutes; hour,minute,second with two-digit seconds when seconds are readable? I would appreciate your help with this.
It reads 4,54
